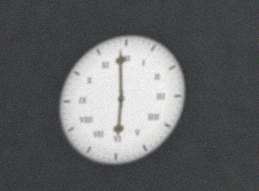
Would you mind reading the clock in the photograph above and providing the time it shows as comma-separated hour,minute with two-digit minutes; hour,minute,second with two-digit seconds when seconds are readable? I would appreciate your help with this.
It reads 5,59
